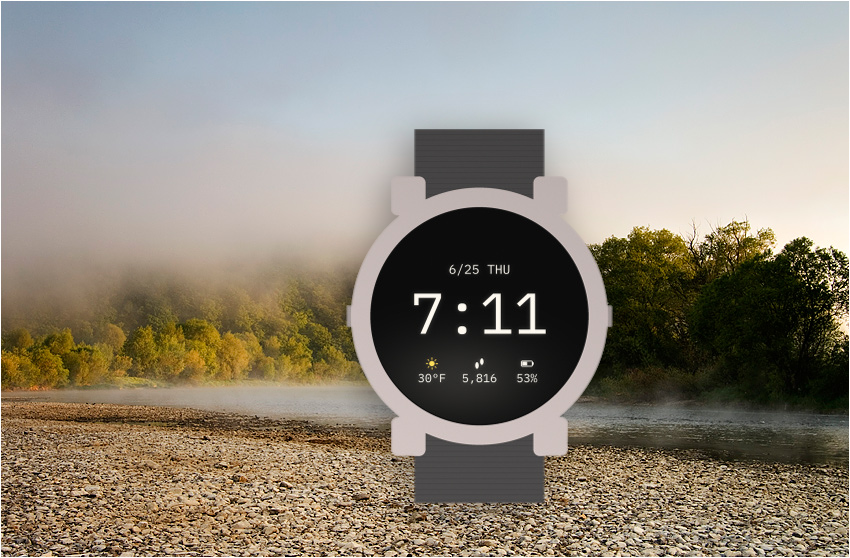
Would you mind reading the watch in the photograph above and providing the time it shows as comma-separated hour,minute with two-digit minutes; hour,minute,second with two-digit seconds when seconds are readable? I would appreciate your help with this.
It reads 7,11
